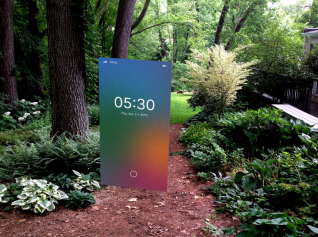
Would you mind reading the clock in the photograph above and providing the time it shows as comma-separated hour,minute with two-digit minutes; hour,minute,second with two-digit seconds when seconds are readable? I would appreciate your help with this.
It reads 5,30
